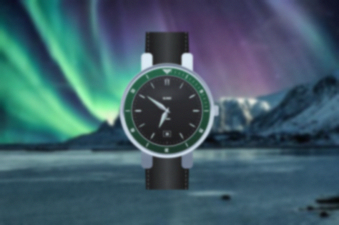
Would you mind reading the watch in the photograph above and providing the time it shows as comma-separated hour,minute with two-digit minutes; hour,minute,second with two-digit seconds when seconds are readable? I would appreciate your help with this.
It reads 6,51
